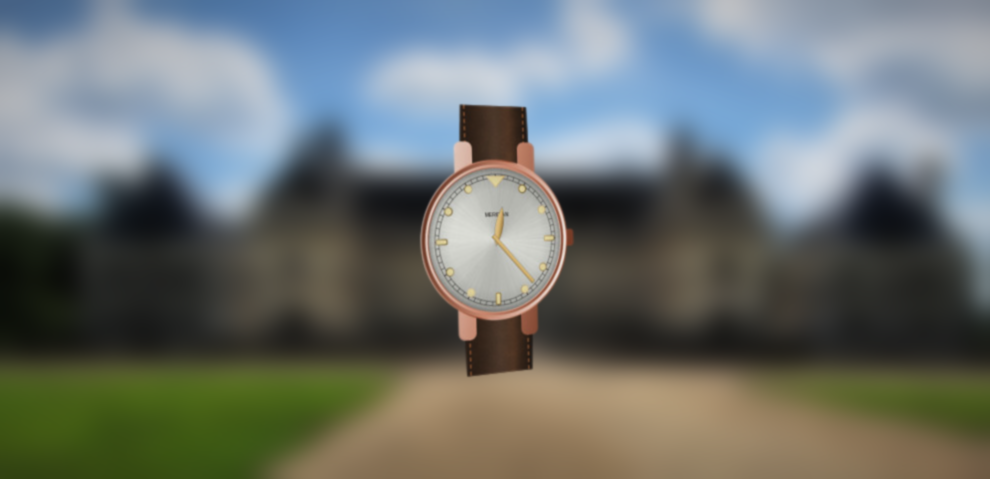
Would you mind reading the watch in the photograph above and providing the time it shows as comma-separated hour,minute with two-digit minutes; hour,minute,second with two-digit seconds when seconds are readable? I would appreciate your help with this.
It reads 12,23
